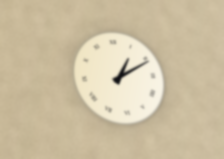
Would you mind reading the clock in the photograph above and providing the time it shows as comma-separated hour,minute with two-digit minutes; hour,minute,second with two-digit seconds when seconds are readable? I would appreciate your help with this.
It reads 1,11
